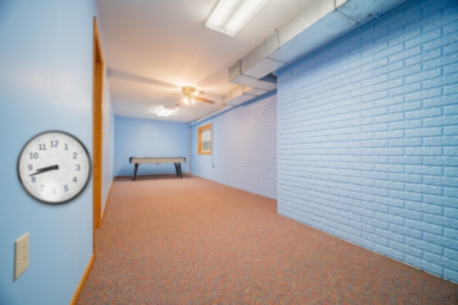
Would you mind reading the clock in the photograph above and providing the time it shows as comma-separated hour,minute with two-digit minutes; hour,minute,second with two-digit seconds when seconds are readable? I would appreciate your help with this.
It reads 8,42
